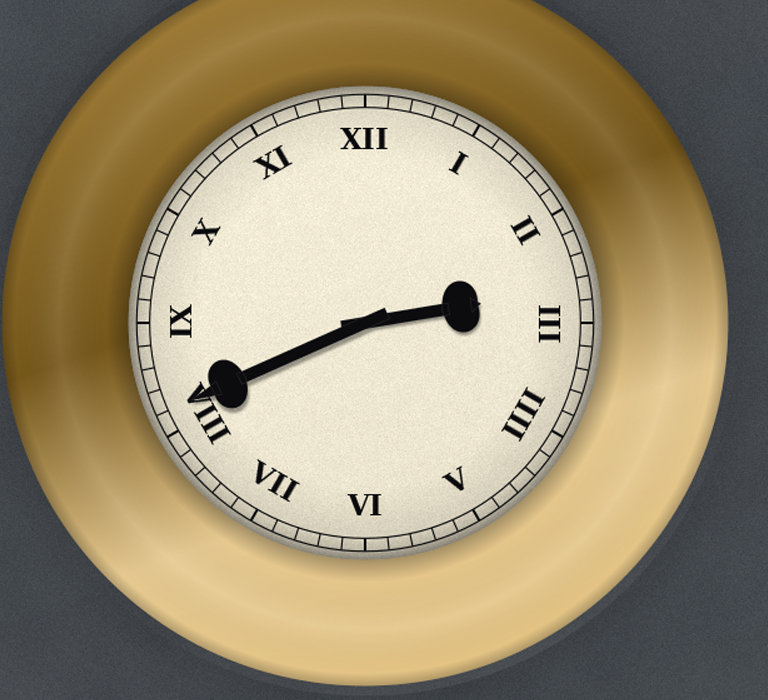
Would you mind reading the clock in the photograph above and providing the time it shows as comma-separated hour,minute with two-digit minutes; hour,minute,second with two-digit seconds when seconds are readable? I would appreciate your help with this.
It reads 2,41
